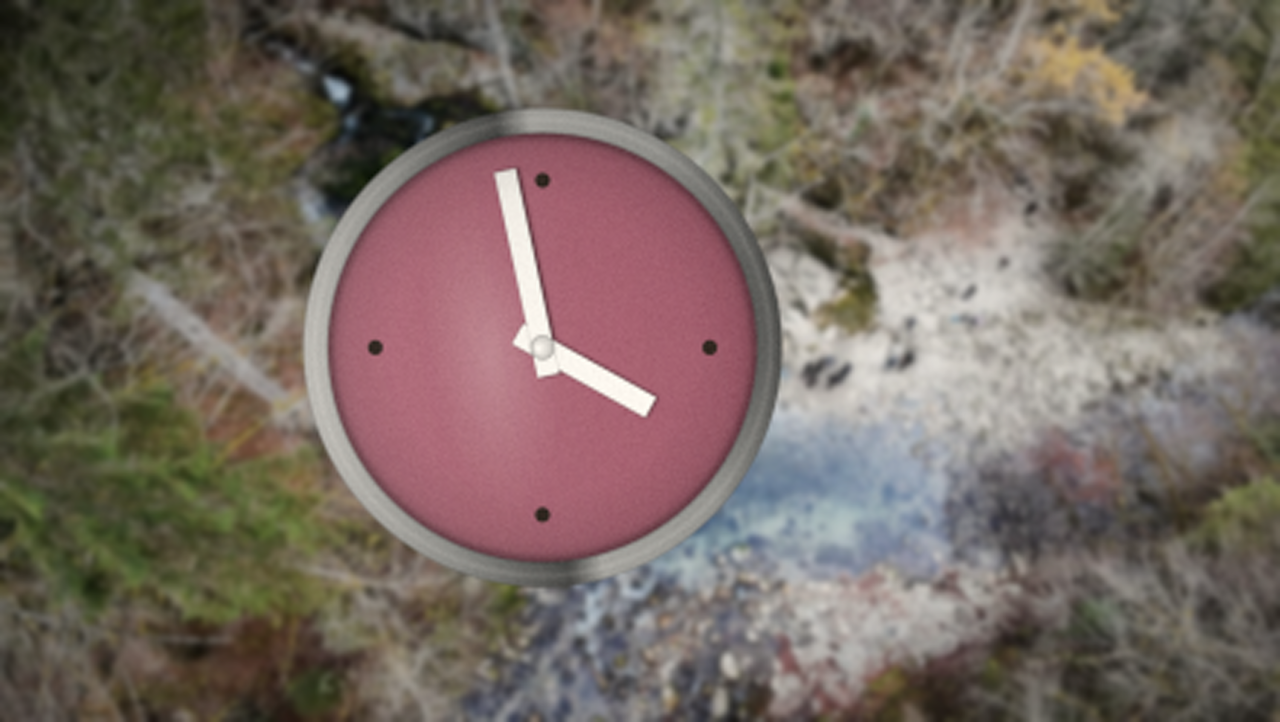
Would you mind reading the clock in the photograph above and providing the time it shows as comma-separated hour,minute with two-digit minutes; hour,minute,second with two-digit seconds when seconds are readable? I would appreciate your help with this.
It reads 3,58
